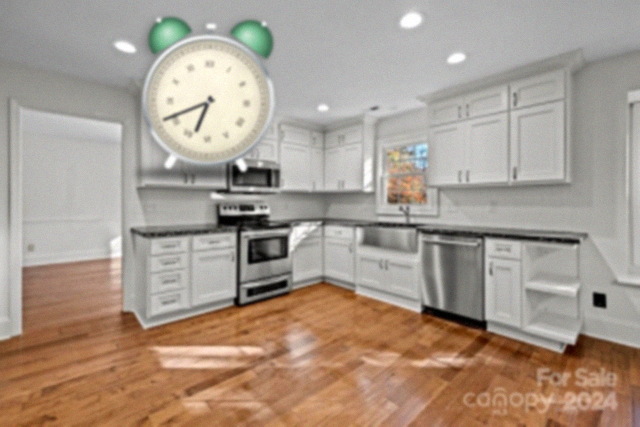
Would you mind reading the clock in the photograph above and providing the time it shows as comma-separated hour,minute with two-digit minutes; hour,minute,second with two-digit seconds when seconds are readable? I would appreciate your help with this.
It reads 6,41
